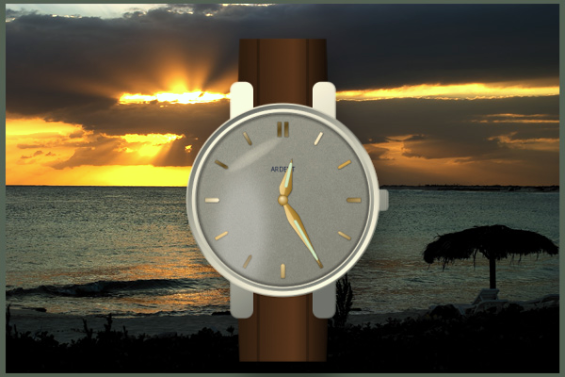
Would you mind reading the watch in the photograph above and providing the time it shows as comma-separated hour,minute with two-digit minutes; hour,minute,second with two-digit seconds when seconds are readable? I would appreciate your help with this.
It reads 12,25
